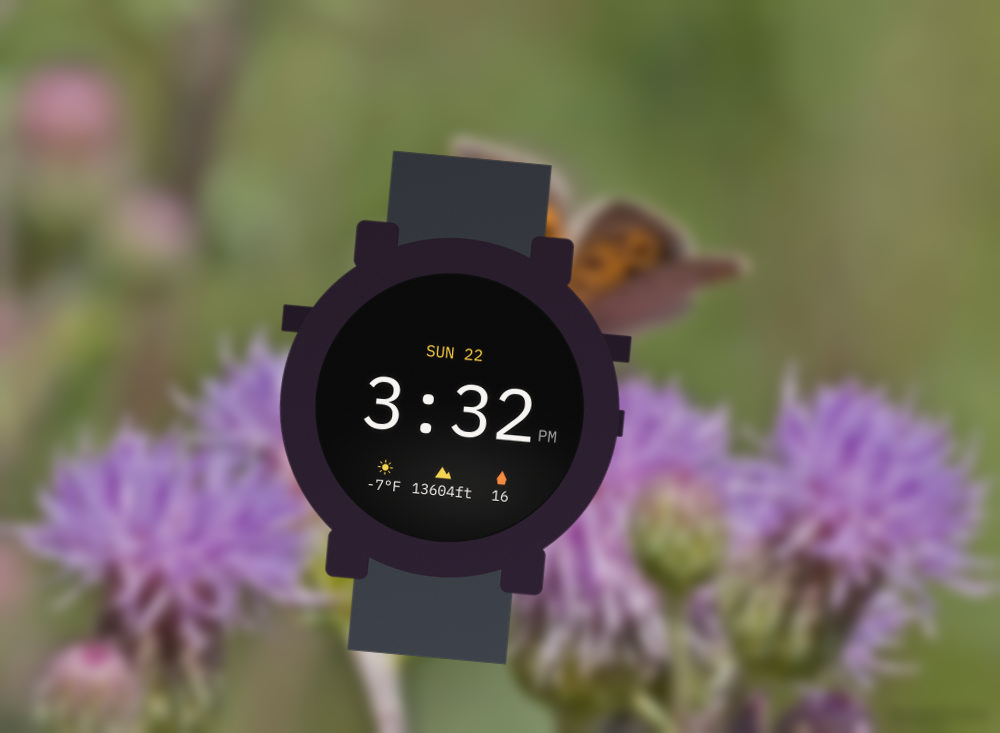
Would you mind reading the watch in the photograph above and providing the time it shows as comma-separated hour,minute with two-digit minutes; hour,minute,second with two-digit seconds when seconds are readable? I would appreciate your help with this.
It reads 3,32
